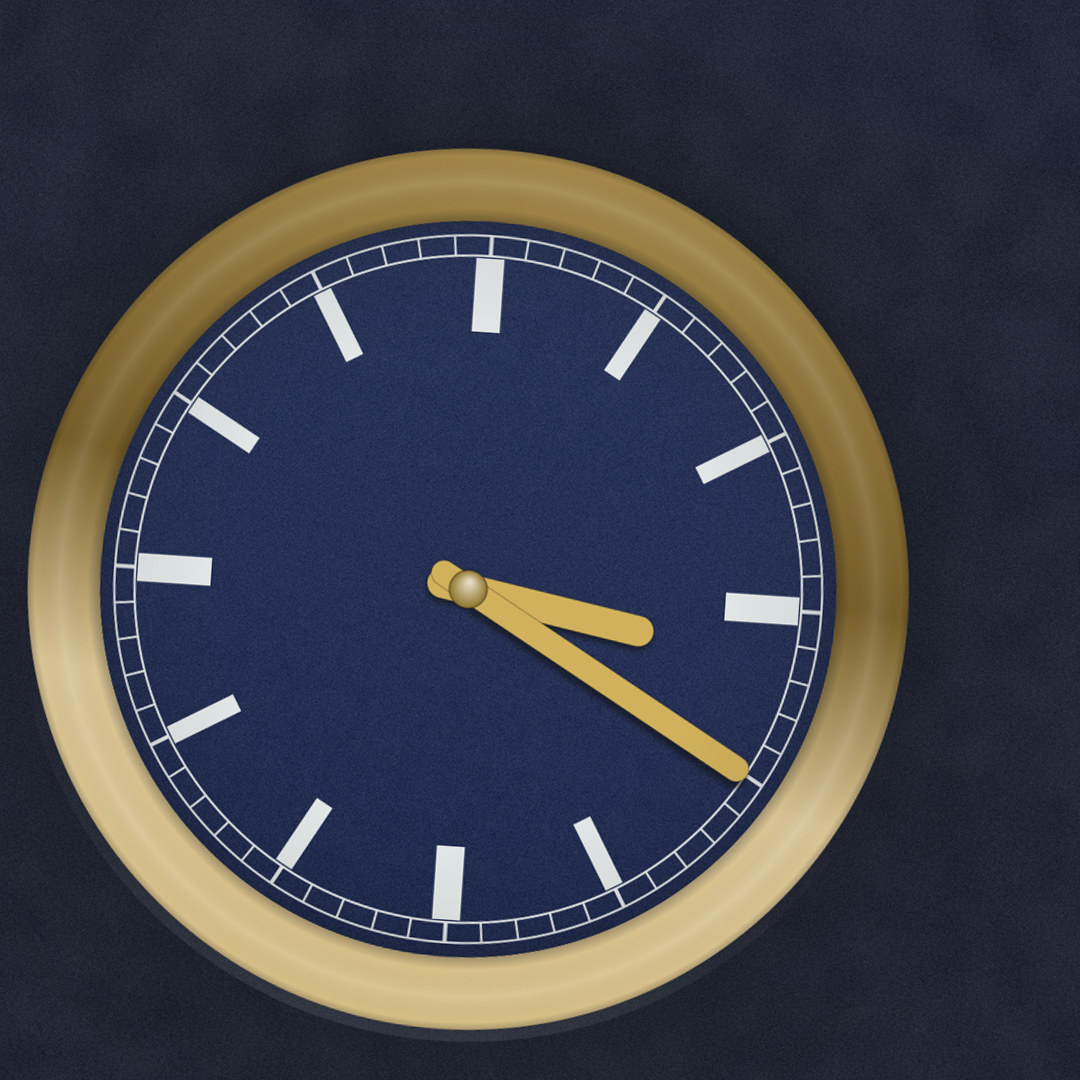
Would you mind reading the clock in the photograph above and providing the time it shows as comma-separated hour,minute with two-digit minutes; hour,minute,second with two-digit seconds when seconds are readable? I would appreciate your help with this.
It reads 3,20
